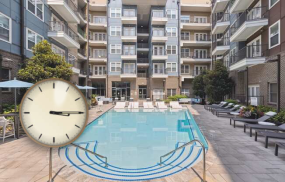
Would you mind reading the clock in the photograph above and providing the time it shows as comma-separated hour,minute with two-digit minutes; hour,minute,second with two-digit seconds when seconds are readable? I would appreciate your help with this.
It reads 3,15
